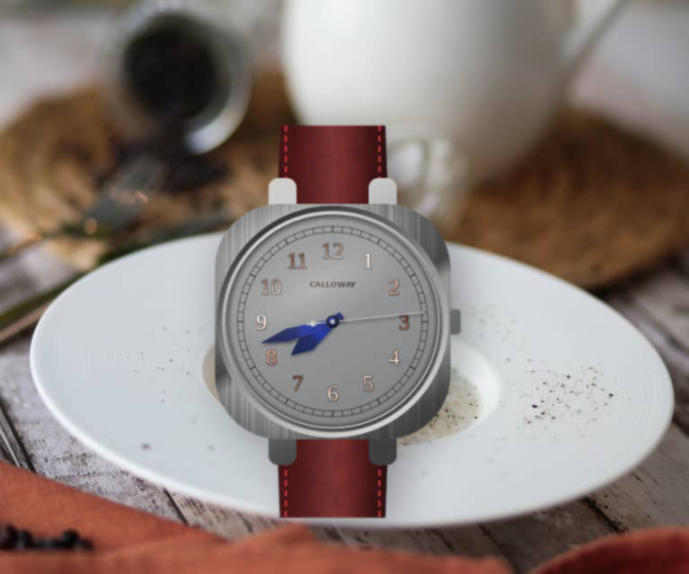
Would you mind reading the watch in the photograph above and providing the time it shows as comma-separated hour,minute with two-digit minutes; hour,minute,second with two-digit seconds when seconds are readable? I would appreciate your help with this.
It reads 7,42,14
